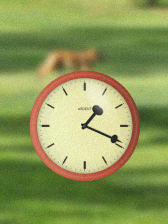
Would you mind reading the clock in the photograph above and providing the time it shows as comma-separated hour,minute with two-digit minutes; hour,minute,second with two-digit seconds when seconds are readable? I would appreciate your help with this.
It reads 1,19
